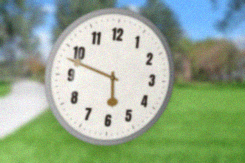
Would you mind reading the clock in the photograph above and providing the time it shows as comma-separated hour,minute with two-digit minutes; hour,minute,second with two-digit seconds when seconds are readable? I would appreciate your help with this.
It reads 5,48
